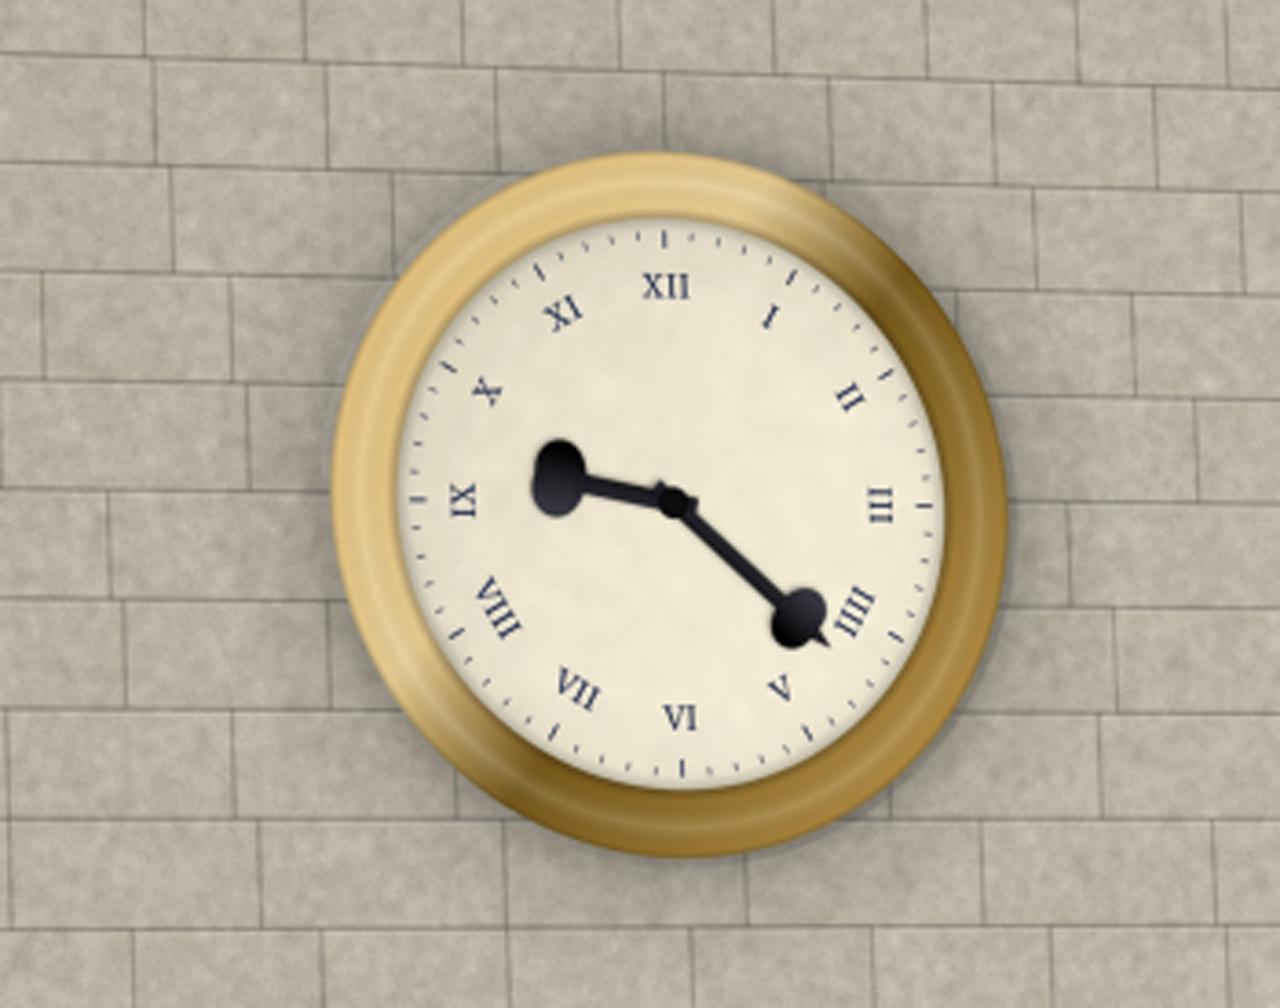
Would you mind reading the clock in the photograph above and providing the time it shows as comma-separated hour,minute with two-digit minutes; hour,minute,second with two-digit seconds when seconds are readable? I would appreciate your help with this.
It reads 9,22
